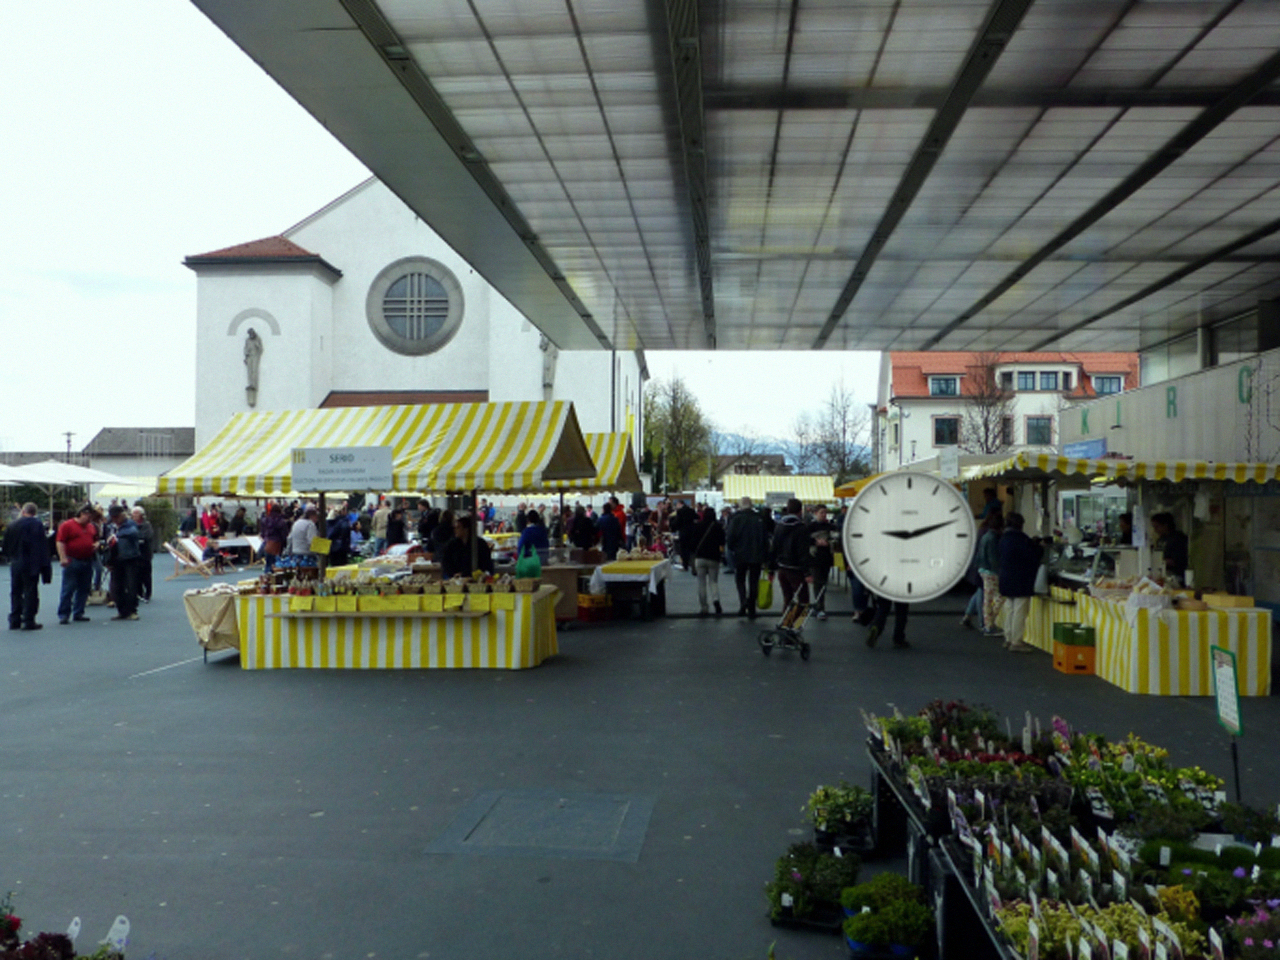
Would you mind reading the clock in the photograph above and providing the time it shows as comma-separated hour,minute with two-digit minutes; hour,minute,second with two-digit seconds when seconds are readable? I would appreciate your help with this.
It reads 9,12
